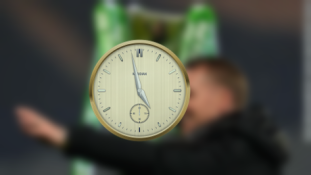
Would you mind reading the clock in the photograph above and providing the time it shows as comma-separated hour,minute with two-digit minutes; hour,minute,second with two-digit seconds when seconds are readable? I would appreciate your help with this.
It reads 4,58
